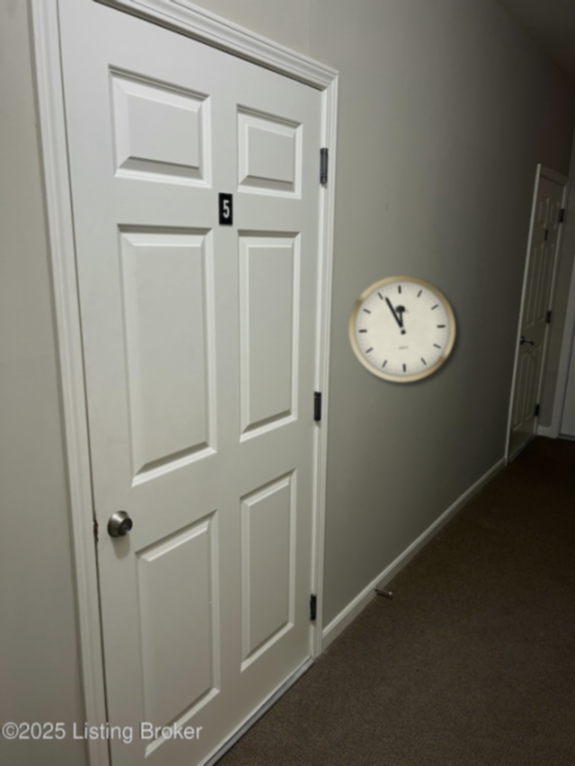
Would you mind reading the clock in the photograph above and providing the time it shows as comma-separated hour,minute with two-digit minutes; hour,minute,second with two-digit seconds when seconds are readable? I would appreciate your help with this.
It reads 11,56
